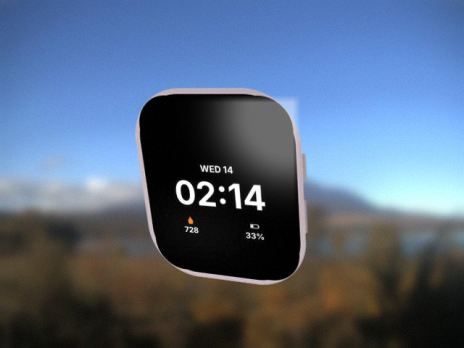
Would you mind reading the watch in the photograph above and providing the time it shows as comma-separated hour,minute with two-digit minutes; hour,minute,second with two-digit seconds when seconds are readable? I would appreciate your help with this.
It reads 2,14
